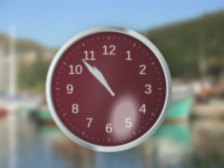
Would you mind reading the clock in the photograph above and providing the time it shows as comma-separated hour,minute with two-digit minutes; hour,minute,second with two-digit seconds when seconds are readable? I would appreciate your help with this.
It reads 10,53
